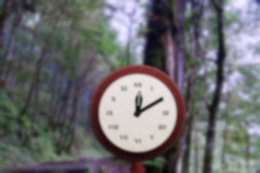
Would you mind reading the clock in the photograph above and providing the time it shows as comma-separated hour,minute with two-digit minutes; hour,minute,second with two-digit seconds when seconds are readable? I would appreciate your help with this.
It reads 12,10
